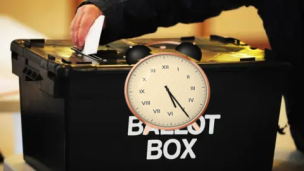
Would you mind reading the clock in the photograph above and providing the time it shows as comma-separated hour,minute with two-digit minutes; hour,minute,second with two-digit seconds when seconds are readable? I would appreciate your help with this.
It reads 5,25
